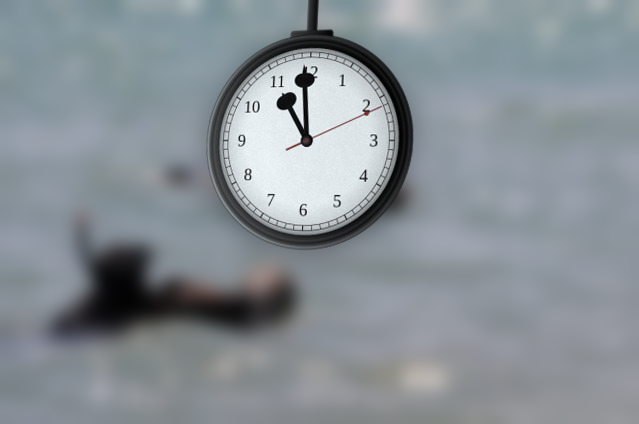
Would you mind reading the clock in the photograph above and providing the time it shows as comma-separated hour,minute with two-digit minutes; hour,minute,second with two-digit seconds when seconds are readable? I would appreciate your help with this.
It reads 10,59,11
